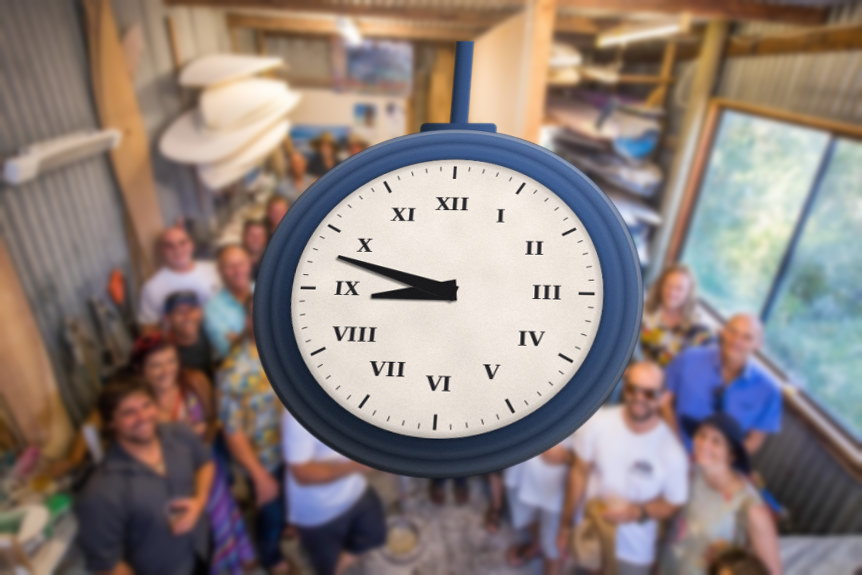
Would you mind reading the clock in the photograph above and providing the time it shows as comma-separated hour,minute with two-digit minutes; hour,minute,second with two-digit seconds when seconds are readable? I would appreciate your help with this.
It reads 8,48
